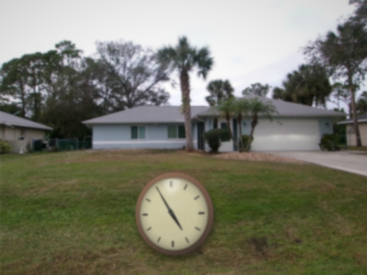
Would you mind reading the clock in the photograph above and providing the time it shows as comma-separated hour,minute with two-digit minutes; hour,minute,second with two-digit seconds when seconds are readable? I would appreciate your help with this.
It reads 4,55
